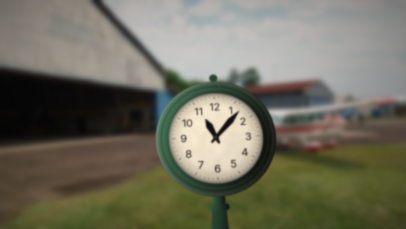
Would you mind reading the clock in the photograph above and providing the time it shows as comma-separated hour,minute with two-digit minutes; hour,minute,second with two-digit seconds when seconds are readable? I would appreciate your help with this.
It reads 11,07
